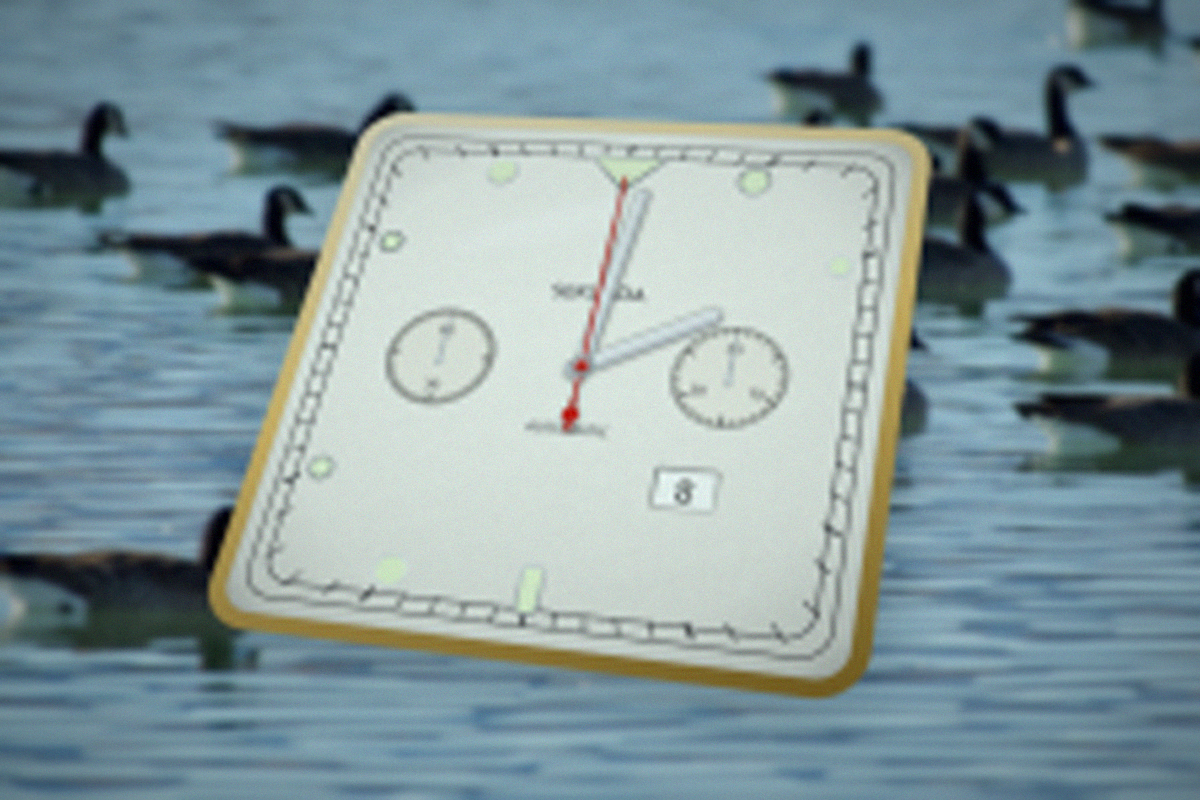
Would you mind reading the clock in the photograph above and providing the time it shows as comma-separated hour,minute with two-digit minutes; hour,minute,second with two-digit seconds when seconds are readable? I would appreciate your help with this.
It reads 2,01
